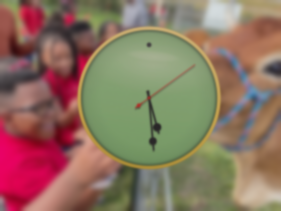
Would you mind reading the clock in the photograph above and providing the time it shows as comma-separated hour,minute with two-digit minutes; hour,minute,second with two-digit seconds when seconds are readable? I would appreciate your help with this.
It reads 5,29,09
